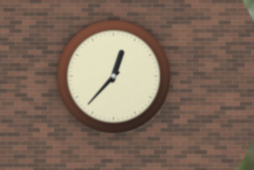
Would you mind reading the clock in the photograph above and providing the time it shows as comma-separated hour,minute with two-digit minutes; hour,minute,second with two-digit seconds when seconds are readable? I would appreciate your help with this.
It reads 12,37
